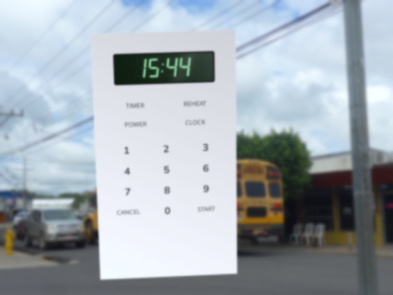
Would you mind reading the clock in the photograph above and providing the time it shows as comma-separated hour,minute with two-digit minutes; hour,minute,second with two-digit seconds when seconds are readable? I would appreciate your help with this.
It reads 15,44
